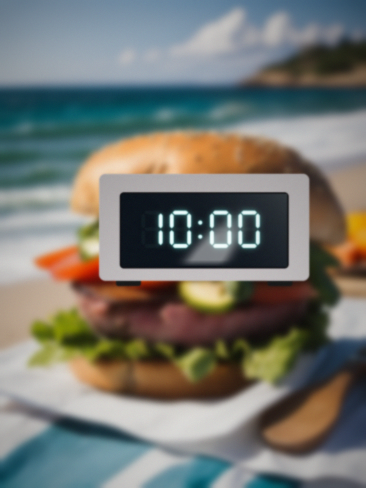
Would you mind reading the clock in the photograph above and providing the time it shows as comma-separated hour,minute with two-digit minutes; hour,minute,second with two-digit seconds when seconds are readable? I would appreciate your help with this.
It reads 10,00
